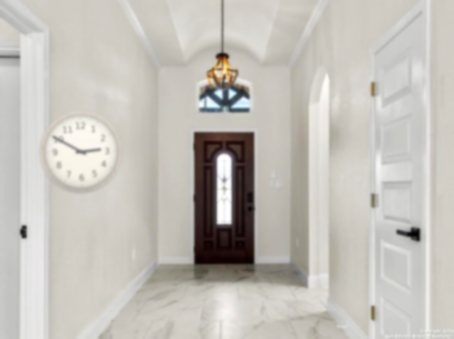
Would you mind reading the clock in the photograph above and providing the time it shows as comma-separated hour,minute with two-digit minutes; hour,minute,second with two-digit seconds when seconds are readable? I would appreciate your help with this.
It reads 2,50
